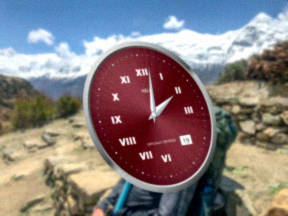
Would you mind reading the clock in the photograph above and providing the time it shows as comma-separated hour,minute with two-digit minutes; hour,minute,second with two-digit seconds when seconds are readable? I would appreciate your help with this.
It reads 2,02
